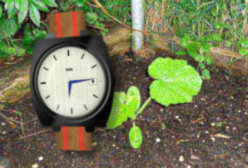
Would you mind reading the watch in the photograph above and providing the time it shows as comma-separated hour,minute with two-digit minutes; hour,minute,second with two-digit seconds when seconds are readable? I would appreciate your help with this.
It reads 6,14
